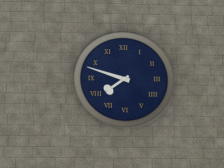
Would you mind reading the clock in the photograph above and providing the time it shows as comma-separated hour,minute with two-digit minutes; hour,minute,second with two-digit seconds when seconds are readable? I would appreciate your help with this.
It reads 7,48
